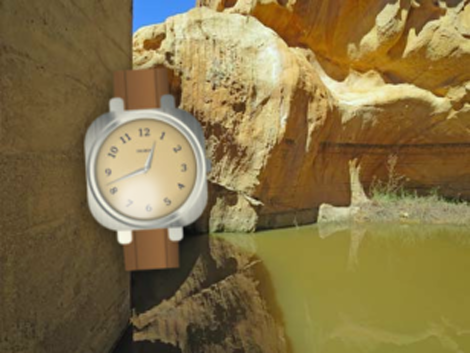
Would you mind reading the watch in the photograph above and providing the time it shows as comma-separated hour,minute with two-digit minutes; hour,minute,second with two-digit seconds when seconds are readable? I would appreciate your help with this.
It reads 12,42
